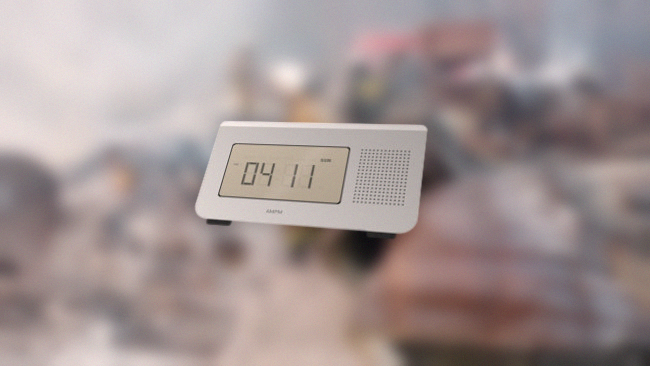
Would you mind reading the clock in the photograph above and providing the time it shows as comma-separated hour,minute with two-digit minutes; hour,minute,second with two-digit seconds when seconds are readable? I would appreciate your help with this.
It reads 4,11
